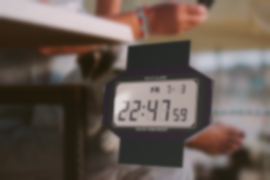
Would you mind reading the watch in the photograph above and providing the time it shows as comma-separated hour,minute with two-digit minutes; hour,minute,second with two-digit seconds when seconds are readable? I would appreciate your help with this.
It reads 22,47
